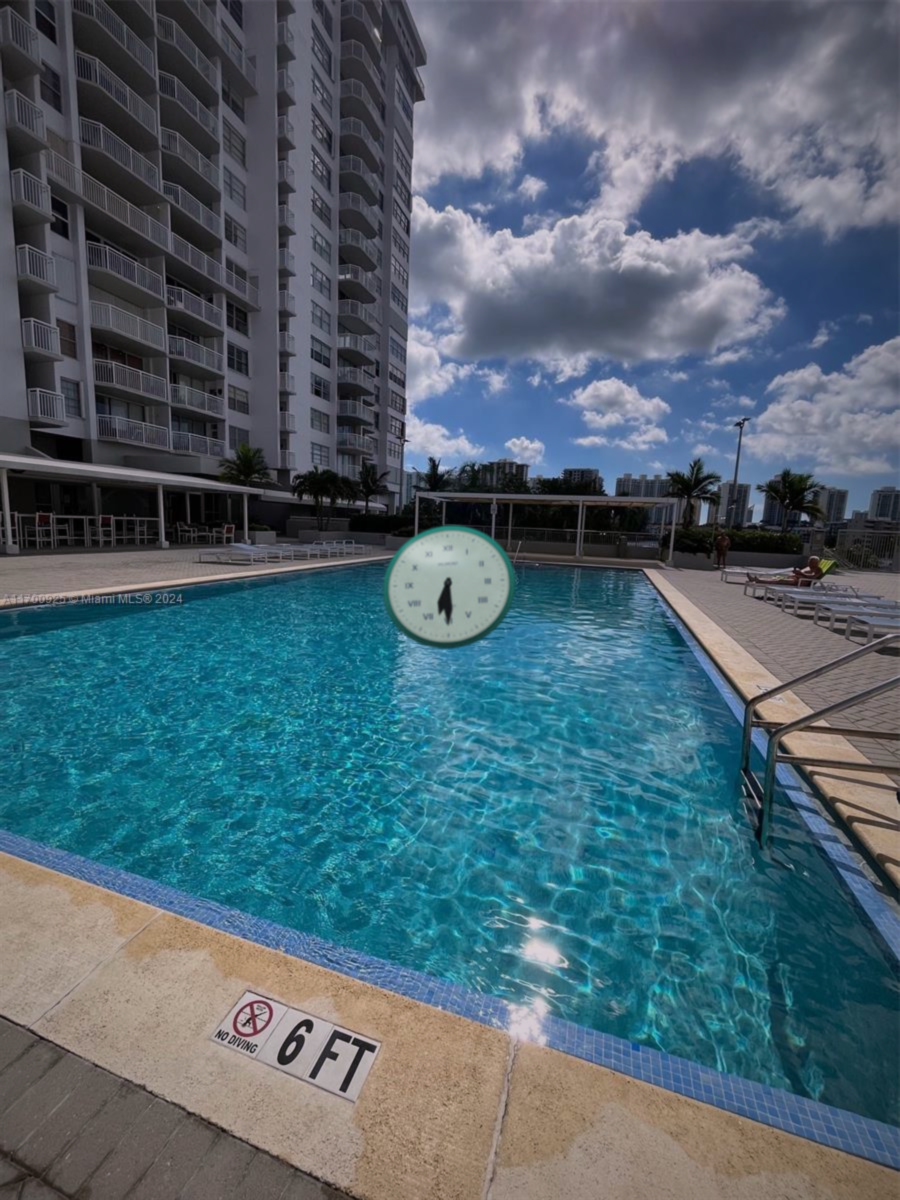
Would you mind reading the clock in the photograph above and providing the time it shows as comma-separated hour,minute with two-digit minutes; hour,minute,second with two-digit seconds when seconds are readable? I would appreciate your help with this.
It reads 6,30
